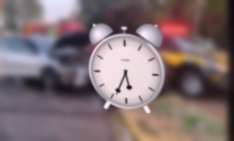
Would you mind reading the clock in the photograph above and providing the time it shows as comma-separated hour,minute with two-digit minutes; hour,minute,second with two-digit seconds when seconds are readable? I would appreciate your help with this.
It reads 5,34
